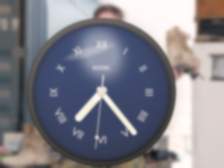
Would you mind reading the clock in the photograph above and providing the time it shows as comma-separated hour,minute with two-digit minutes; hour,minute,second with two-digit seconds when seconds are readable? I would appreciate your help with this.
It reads 7,23,31
